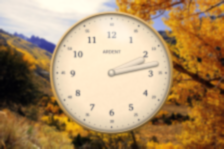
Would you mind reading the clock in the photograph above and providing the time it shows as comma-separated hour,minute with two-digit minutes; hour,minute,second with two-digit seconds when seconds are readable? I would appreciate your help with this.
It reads 2,13
